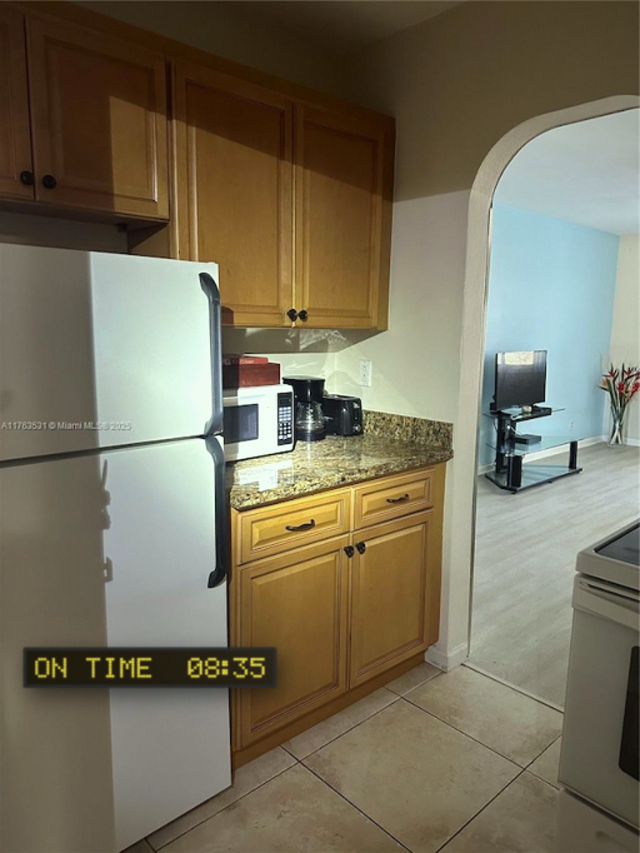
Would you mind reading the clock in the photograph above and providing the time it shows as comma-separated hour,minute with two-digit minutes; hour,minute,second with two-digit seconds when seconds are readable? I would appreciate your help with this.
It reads 8,35
